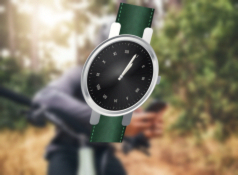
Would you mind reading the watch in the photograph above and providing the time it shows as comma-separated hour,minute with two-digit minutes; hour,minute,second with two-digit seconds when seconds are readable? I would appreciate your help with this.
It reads 1,04
